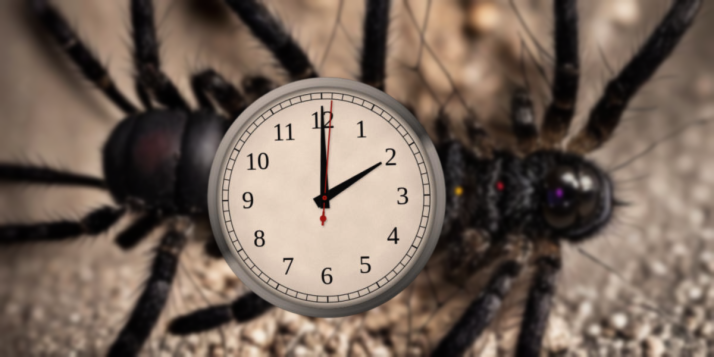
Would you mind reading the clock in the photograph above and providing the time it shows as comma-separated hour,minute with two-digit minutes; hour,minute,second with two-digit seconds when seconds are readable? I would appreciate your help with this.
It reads 2,00,01
